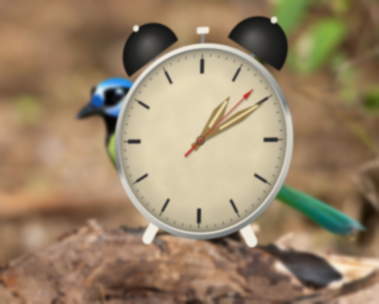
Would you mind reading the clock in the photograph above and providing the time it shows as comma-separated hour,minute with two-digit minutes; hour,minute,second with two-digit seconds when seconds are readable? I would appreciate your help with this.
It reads 1,10,08
